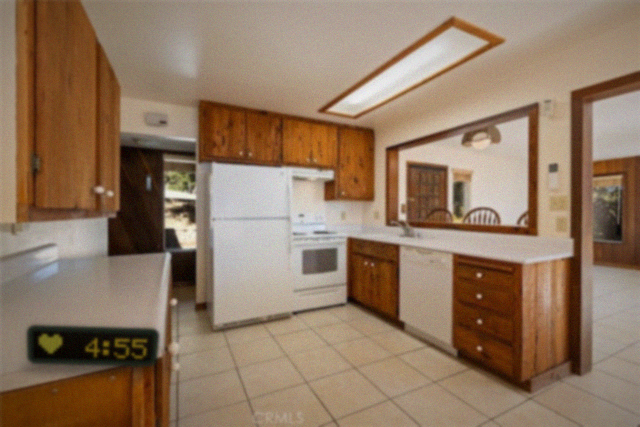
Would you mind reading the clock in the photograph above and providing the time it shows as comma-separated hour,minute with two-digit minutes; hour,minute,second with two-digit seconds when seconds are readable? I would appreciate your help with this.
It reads 4,55
